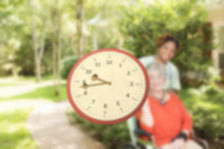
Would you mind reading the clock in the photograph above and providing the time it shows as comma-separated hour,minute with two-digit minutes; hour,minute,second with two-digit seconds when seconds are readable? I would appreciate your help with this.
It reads 9,43
